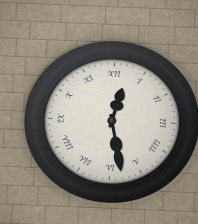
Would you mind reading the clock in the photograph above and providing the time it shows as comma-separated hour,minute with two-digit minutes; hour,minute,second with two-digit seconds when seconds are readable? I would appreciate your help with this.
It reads 12,28
